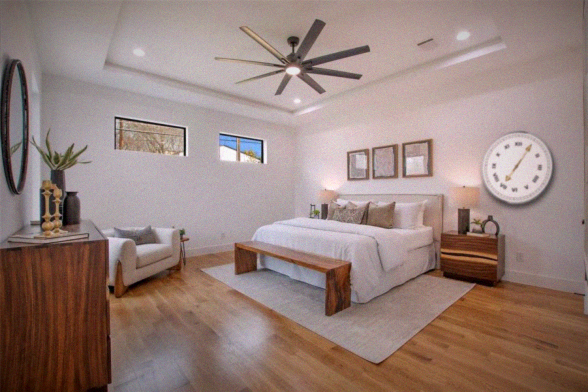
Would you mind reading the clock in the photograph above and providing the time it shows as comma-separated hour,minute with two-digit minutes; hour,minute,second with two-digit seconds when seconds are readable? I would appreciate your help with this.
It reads 7,05
